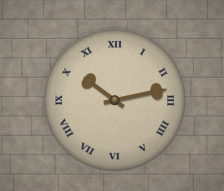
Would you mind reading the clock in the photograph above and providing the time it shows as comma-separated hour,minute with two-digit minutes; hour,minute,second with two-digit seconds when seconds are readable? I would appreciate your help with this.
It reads 10,13
